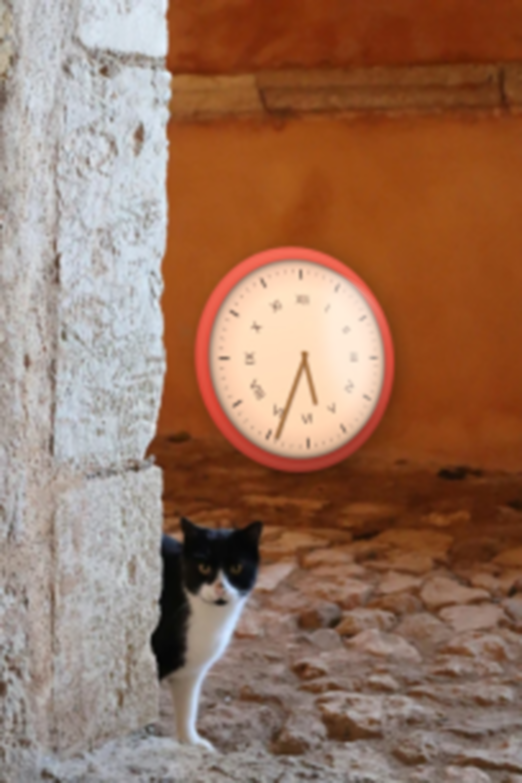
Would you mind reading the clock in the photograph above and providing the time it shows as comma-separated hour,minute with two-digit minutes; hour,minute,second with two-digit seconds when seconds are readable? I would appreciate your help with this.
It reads 5,34
